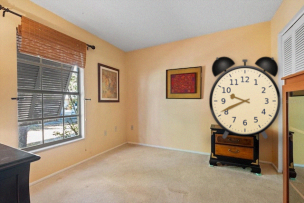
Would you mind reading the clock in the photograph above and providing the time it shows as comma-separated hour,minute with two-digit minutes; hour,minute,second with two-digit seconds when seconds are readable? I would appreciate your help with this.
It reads 9,41
